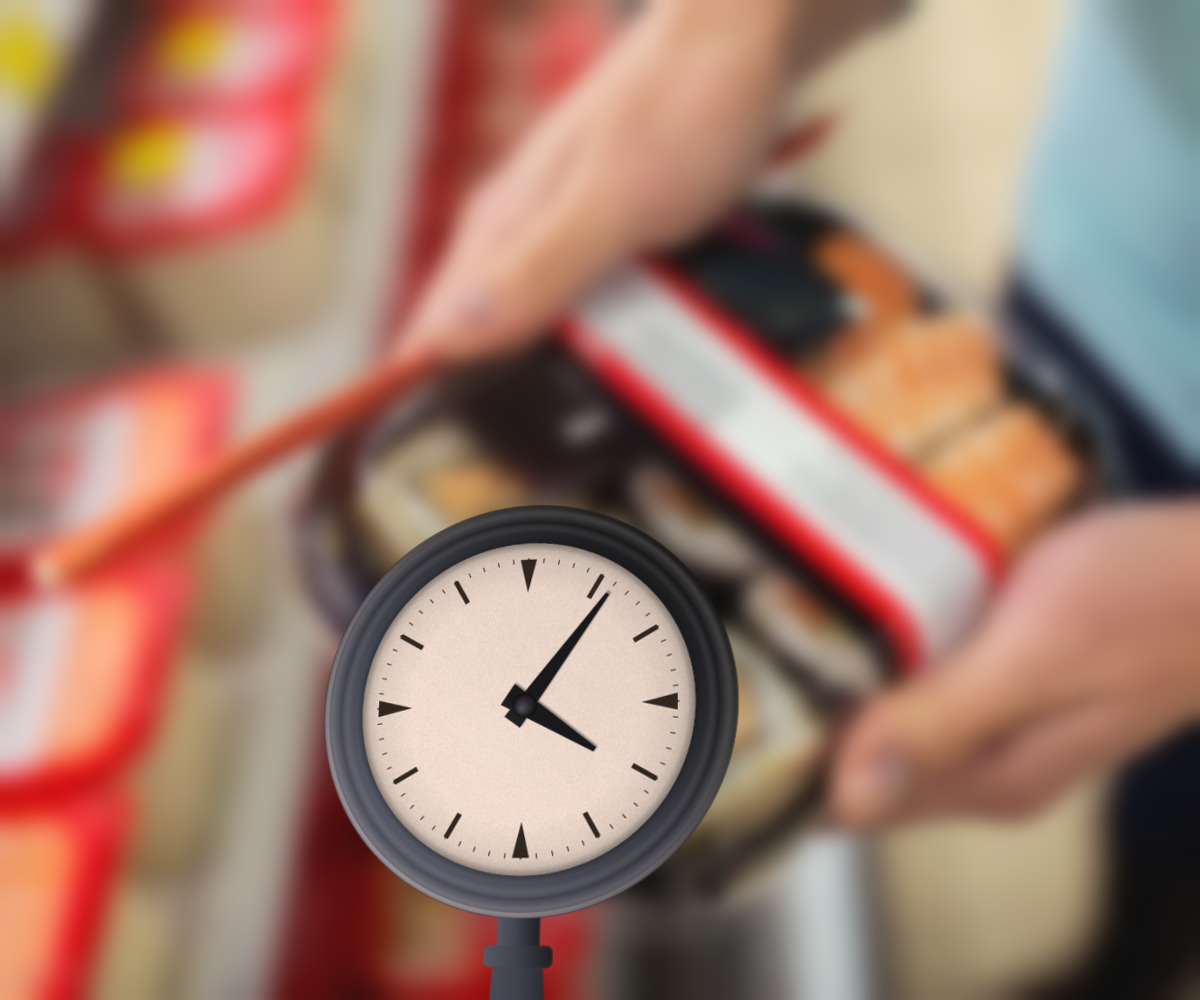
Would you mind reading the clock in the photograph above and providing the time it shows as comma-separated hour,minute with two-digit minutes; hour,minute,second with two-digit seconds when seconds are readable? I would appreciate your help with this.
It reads 4,06
